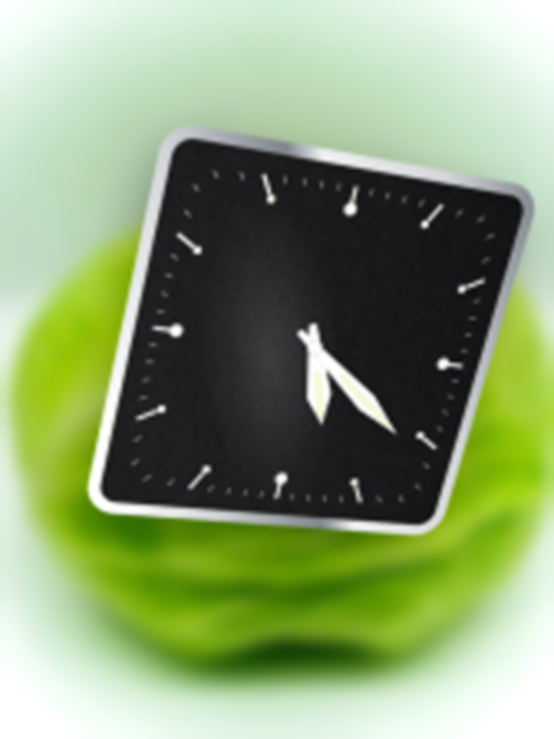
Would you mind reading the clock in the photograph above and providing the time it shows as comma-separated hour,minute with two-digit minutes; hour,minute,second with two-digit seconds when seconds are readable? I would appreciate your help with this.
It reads 5,21
